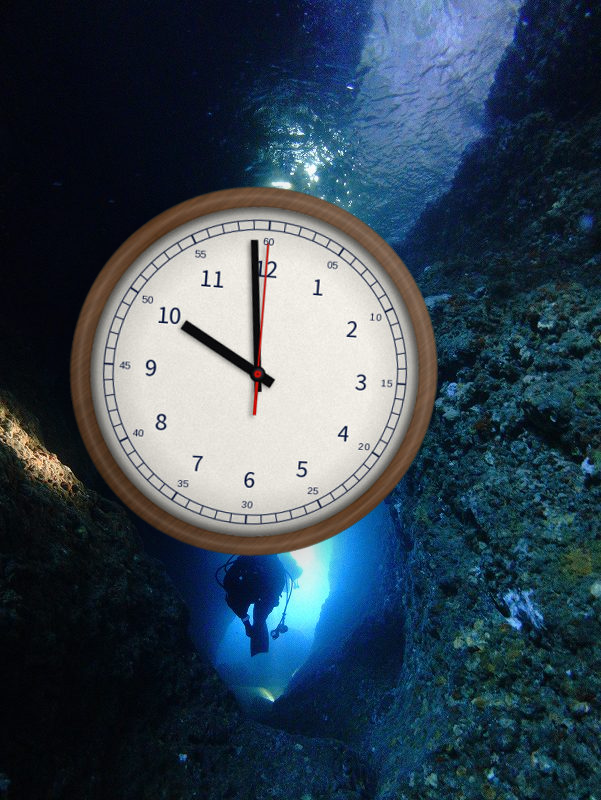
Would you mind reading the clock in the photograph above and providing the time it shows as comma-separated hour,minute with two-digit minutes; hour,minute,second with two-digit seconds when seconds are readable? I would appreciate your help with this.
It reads 9,59,00
